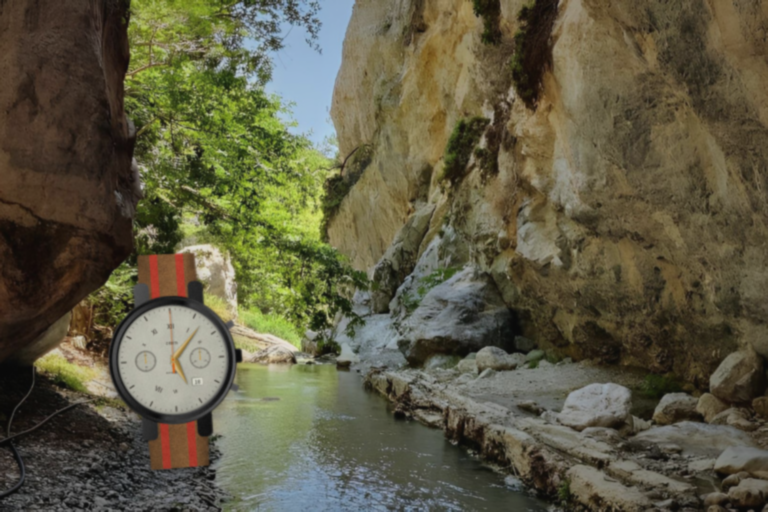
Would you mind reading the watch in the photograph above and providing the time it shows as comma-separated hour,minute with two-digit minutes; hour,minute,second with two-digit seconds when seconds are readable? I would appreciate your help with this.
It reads 5,07
